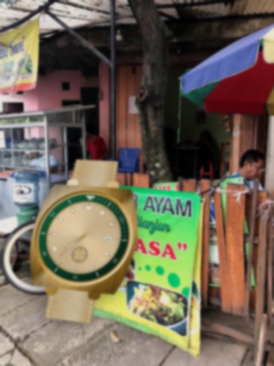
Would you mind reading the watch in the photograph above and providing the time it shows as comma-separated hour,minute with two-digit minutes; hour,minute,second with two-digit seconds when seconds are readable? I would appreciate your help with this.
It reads 7,37
